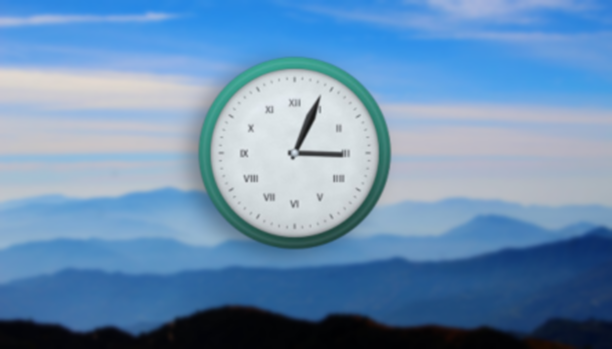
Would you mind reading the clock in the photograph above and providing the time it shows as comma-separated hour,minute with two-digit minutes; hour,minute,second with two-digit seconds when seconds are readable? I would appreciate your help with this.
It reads 3,04
